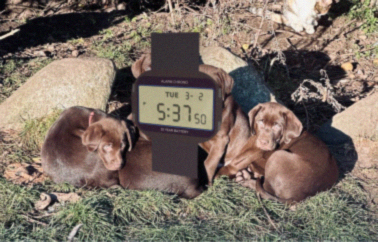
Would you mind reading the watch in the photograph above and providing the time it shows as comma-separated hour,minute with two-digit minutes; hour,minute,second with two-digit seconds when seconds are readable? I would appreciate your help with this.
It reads 5,37,50
